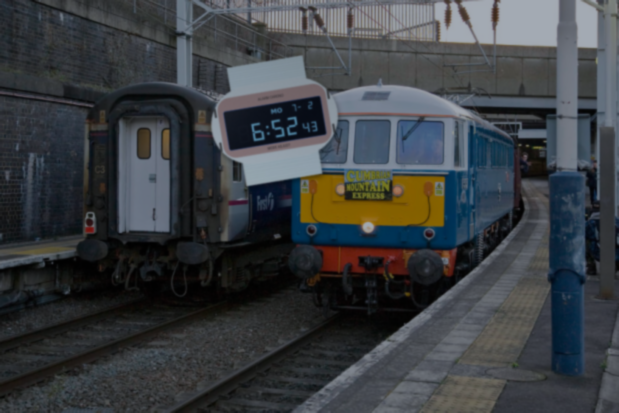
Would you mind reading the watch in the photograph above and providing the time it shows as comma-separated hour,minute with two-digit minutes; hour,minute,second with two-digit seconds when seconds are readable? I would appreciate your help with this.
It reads 6,52
